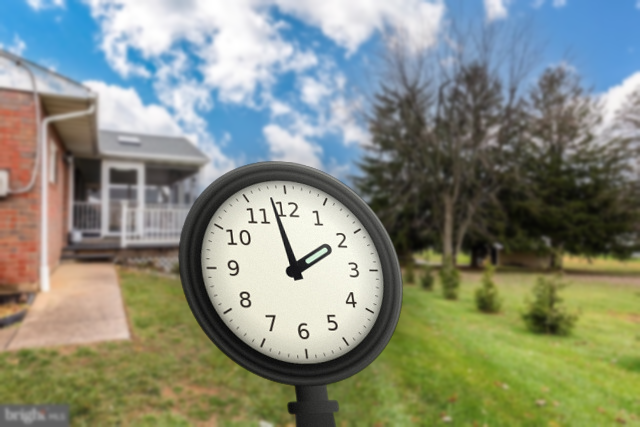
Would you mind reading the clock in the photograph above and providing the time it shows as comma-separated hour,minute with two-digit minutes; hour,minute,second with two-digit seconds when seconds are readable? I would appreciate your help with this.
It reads 1,58
